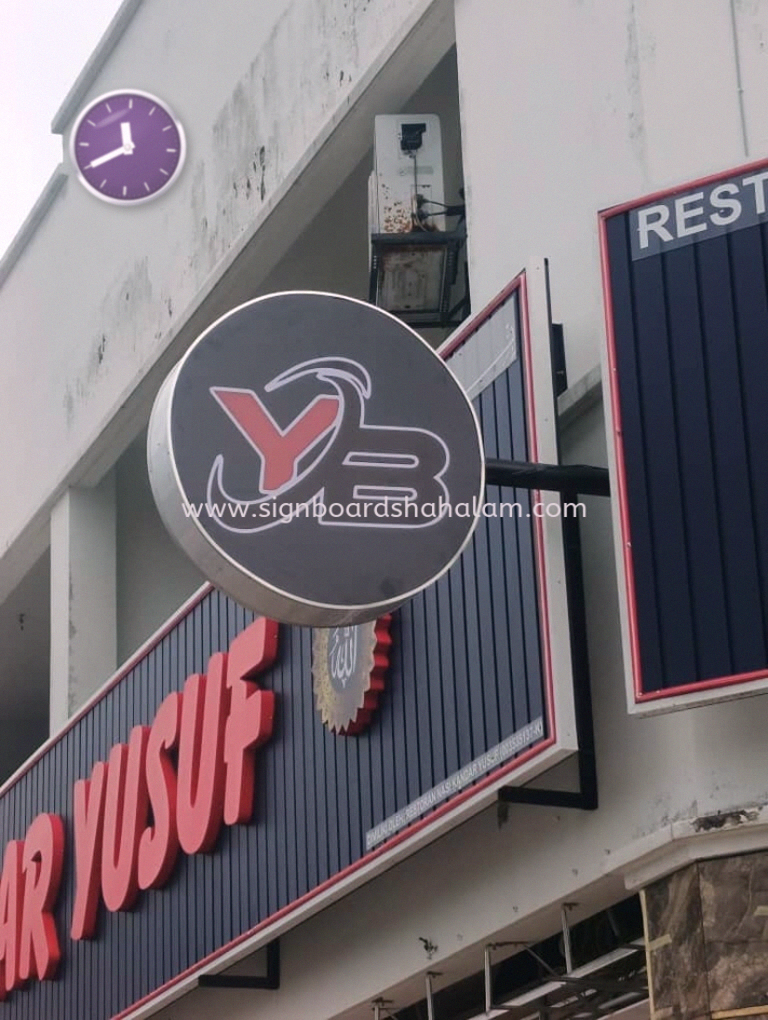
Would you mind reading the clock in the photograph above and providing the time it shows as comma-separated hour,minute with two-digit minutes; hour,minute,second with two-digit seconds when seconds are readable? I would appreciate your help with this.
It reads 11,40
